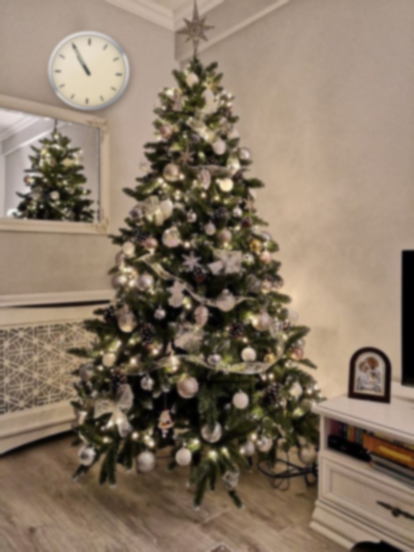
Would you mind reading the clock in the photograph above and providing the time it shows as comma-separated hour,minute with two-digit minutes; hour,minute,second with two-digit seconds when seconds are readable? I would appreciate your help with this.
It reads 10,55
